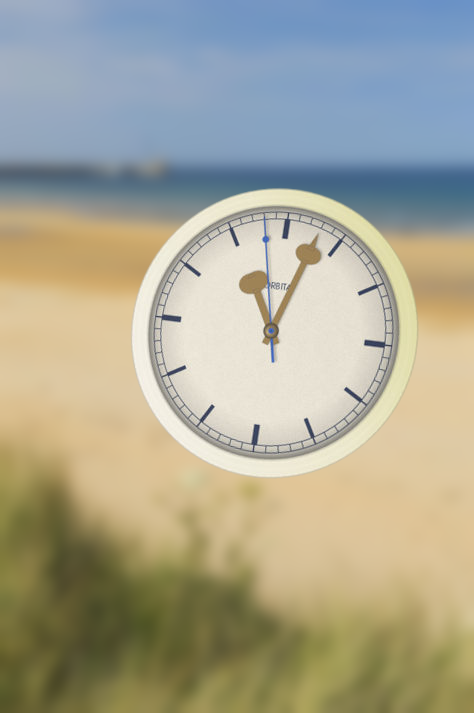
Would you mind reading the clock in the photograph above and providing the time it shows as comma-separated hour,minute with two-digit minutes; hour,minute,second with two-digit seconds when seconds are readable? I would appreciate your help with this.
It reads 11,02,58
